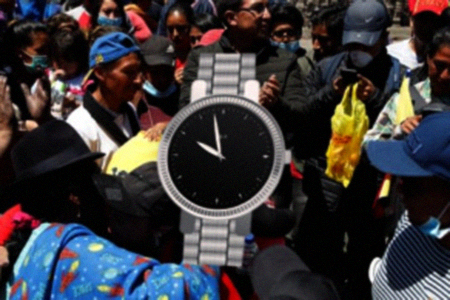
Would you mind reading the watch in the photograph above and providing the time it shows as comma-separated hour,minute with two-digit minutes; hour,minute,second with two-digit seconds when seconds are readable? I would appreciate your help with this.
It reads 9,58
